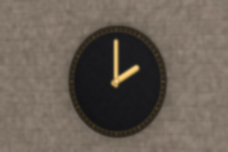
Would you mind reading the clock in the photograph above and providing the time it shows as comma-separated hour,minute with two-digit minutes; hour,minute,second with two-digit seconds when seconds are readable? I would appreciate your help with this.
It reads 2,00
